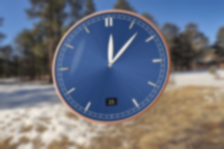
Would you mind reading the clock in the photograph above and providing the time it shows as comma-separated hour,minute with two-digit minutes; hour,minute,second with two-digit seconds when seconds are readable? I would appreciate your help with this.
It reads 12,07
